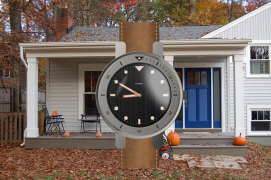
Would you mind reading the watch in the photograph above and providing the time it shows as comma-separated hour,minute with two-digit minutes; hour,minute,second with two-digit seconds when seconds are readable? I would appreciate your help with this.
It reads 8,50
